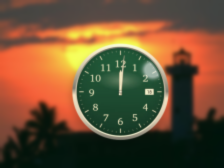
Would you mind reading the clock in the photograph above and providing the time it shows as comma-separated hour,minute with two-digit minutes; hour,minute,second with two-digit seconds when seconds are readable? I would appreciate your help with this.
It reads 12,01
